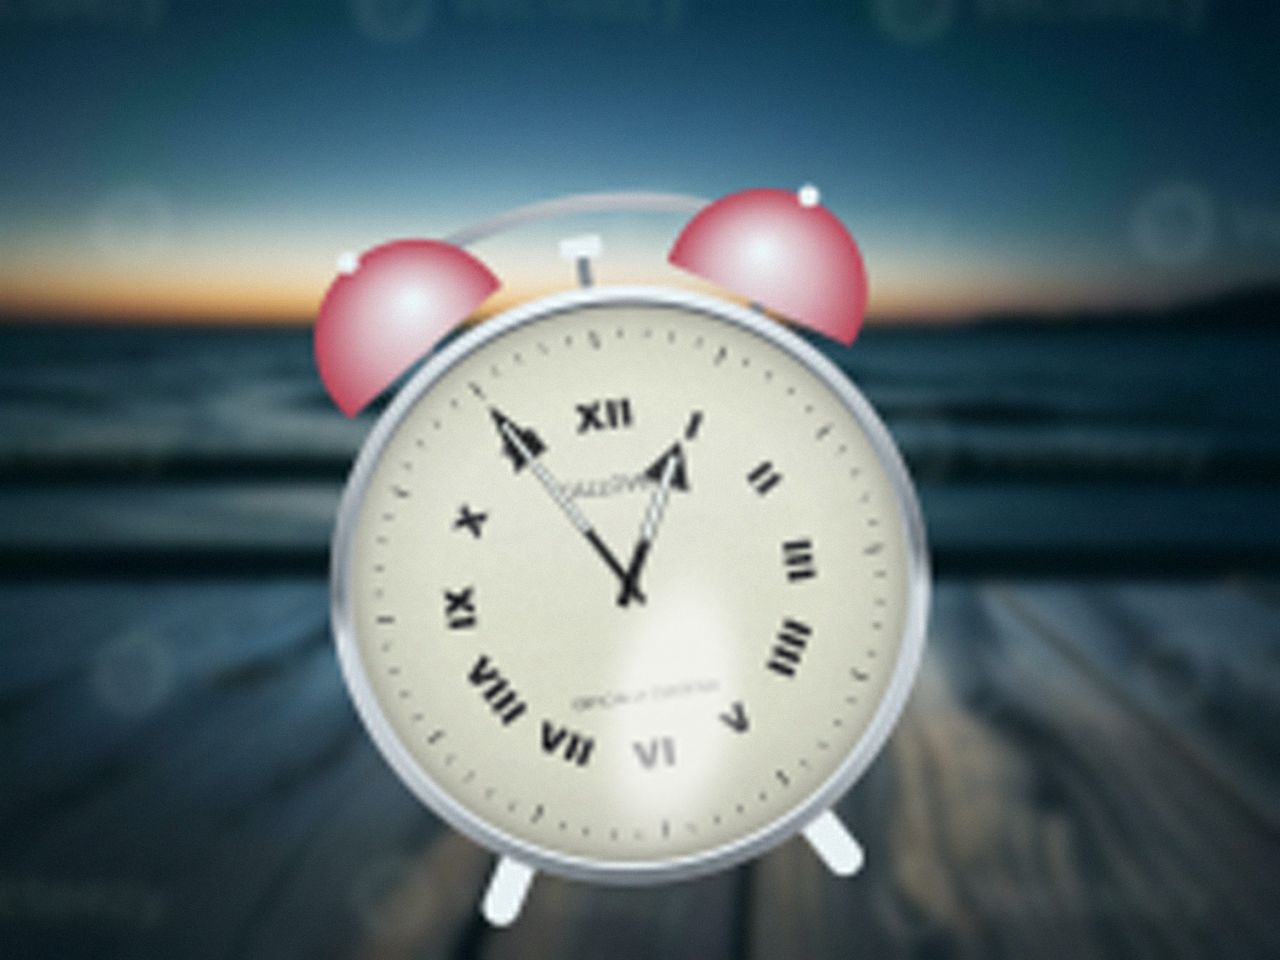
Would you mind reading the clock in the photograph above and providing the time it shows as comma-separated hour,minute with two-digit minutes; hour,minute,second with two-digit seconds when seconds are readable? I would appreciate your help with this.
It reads 12,55
